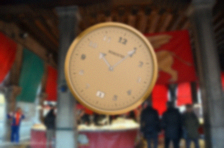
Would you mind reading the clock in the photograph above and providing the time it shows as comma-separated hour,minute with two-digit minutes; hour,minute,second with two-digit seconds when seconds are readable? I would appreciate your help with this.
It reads 10,05
